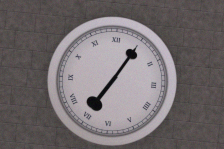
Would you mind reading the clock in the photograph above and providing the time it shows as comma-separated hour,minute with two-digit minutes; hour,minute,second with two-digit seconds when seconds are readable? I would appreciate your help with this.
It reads 7,05
